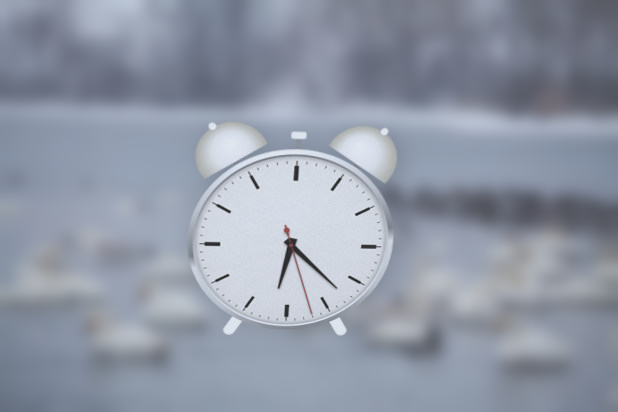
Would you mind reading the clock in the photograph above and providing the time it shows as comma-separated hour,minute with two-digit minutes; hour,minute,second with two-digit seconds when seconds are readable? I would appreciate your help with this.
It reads 6,22,27
